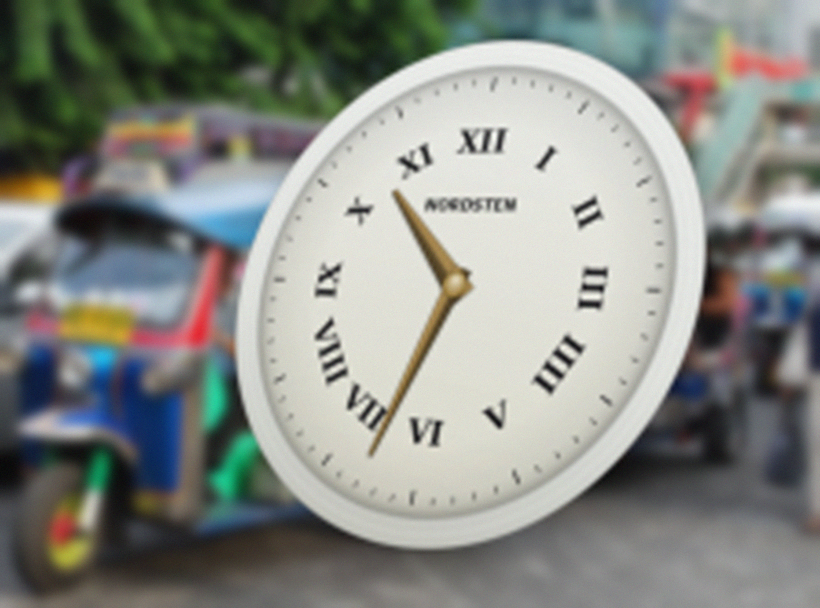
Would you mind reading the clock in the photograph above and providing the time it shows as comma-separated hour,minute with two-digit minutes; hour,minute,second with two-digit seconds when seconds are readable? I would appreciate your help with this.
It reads 10,33
